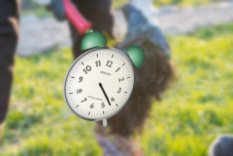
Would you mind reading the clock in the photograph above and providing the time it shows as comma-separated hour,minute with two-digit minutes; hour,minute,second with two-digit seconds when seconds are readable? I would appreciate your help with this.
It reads 4,22
